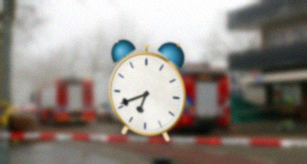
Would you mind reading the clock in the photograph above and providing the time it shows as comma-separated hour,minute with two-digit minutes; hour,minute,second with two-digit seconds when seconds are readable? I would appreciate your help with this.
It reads 6,41
